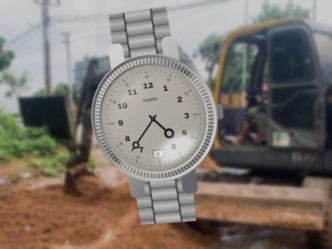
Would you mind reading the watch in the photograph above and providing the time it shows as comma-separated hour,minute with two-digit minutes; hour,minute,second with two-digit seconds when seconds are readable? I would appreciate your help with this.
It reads 4,37
